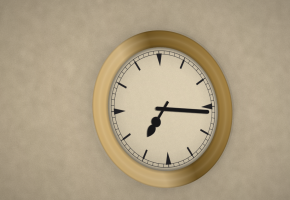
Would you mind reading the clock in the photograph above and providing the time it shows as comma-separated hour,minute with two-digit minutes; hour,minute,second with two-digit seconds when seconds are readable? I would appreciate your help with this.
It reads 7,16
